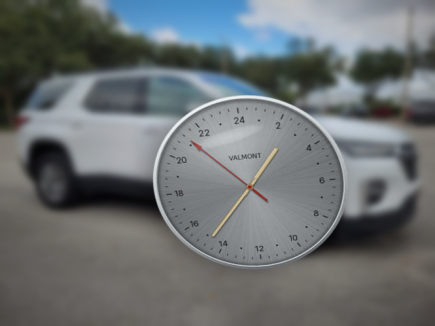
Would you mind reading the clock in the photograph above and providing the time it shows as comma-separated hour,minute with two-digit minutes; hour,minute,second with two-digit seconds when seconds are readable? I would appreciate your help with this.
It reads 2,36,53
